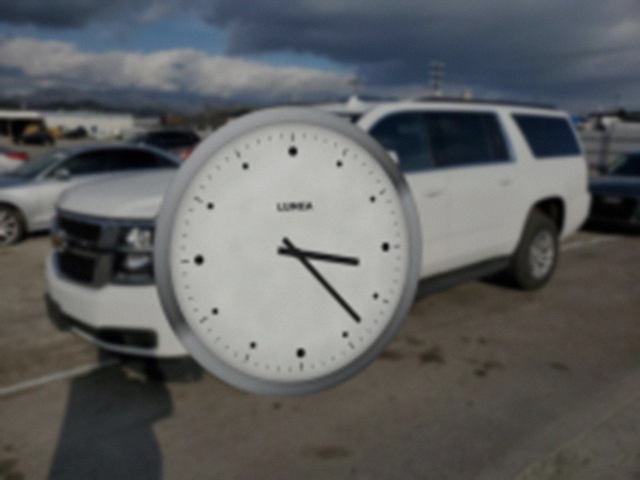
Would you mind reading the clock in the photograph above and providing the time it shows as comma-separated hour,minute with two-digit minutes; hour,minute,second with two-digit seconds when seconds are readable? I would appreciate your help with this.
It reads 3,23
